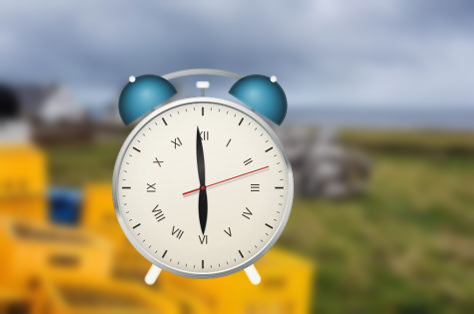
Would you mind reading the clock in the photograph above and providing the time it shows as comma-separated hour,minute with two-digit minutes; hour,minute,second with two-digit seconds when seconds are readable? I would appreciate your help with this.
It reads 5,59,12
